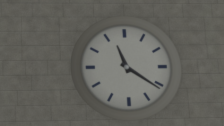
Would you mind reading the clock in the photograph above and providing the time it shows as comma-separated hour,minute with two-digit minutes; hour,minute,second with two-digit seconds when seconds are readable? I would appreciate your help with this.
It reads 11,21
